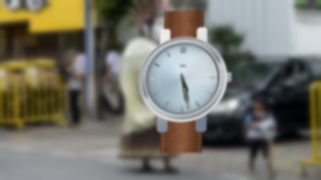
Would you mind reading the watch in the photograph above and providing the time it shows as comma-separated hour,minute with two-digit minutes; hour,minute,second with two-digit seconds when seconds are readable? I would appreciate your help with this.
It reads 5,28
